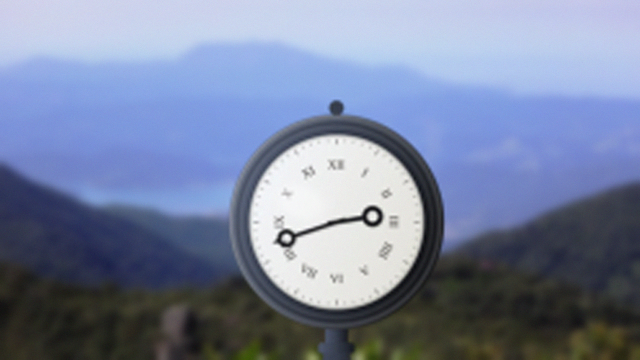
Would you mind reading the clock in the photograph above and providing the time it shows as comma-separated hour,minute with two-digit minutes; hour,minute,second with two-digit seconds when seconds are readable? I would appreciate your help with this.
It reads 2,42
